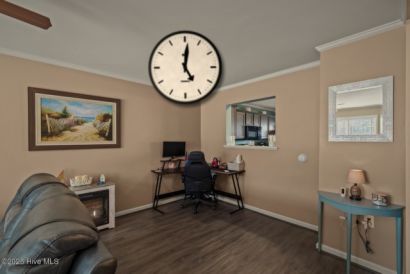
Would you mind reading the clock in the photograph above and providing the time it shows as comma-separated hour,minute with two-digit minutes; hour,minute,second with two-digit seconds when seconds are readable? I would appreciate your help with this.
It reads 5,01
